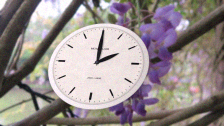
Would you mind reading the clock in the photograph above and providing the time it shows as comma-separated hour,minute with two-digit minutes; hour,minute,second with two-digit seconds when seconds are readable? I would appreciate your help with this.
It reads 2,00
